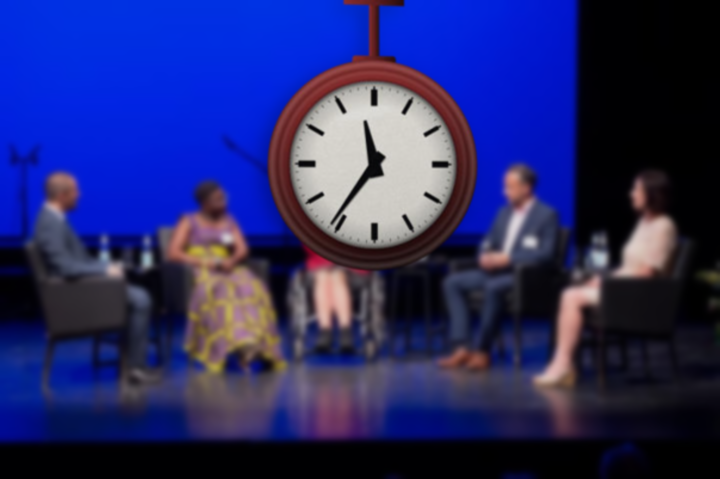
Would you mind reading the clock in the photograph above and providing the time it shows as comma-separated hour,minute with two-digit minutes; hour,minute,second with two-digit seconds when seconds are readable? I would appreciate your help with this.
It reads 11,36
